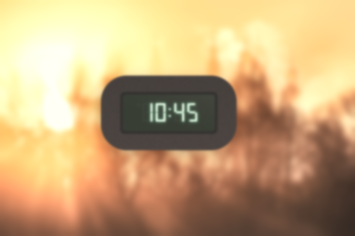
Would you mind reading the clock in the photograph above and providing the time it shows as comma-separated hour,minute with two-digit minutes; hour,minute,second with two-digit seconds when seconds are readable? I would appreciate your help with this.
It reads 10,45
